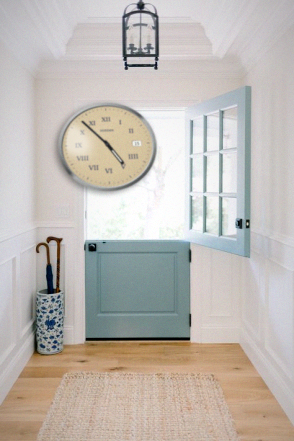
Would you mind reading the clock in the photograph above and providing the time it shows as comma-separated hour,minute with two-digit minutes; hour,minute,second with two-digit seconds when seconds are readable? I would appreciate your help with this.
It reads 4,53
